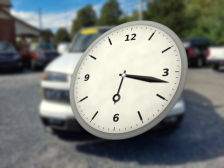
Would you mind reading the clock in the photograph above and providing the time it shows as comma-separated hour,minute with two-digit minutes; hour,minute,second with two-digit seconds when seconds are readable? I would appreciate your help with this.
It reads 6,17
